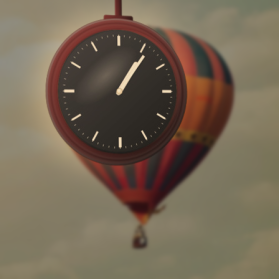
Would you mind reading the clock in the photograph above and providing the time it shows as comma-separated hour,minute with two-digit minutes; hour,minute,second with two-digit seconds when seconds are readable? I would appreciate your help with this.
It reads 1,06
